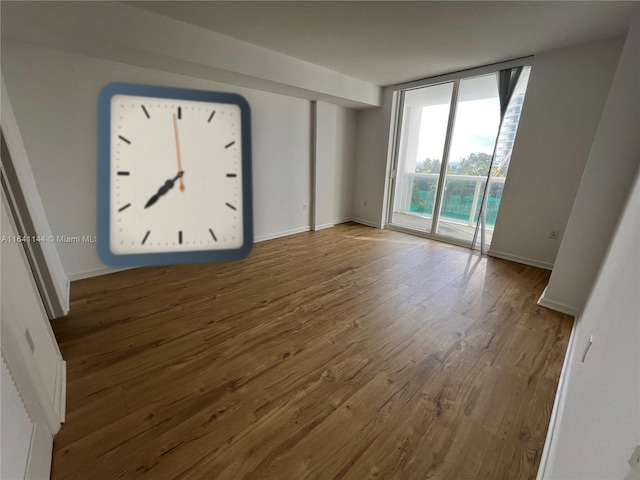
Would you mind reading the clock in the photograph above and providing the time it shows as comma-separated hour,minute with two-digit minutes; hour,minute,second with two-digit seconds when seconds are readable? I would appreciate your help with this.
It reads 7,37,59
